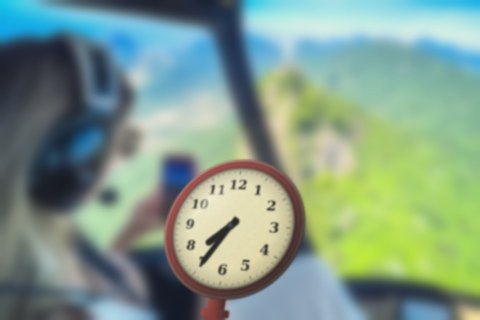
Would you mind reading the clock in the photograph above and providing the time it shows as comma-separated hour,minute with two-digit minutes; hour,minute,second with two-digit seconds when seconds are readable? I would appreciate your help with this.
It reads 7,35
